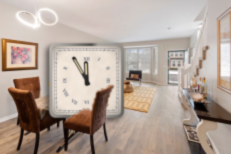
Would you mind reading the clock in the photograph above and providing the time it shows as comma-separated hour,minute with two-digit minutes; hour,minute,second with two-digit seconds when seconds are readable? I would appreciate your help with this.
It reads 11,55
